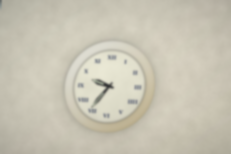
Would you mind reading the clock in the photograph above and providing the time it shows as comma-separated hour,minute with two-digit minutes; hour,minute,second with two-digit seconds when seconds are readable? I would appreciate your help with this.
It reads 9,36
